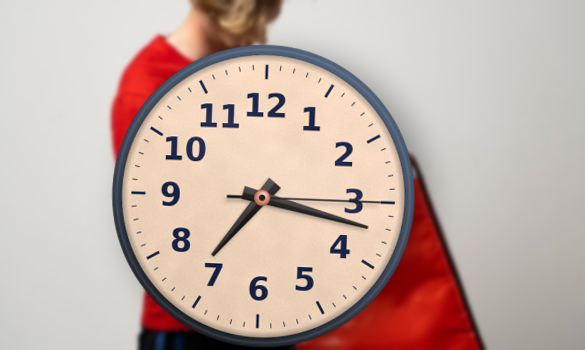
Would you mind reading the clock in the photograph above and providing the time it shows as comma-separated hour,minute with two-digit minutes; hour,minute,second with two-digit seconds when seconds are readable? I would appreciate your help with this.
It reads 7,17,15
